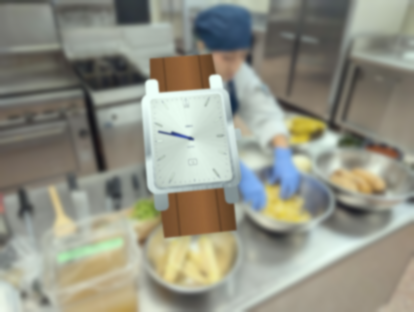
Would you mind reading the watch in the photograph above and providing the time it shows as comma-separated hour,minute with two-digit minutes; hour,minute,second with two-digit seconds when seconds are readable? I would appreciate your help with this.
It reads 9,48
